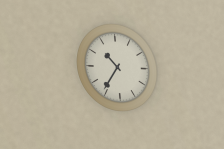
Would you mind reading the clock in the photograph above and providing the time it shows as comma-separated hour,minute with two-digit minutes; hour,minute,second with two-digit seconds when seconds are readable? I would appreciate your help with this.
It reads 10,36
